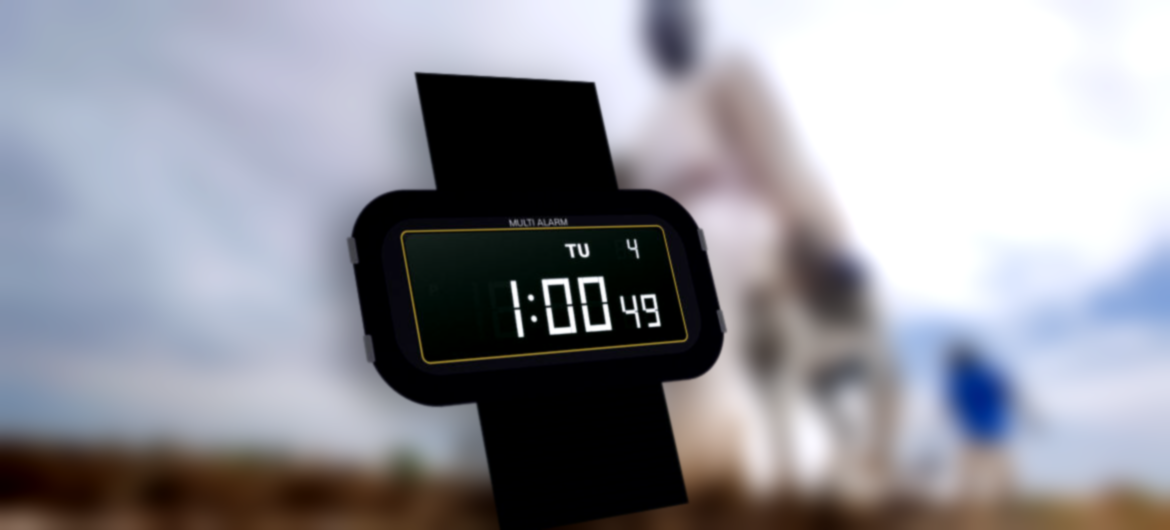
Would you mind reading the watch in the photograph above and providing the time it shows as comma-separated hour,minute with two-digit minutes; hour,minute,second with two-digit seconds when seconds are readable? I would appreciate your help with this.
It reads 1,00,49
